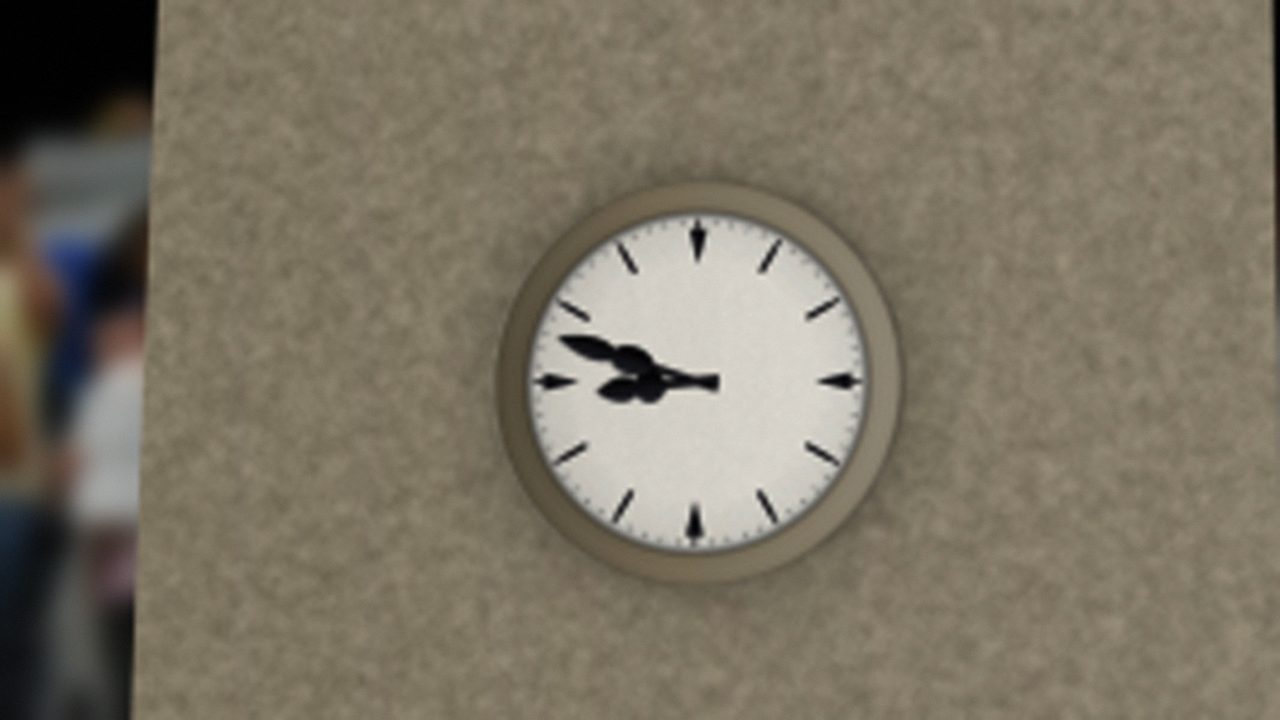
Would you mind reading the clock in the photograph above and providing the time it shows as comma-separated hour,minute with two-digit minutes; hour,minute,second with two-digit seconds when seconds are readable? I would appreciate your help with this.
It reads 8,48
